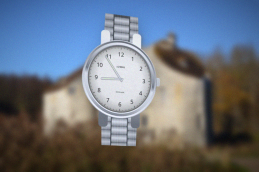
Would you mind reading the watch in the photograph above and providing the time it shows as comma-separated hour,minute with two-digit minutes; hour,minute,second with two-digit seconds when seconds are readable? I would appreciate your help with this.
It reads 8,54
